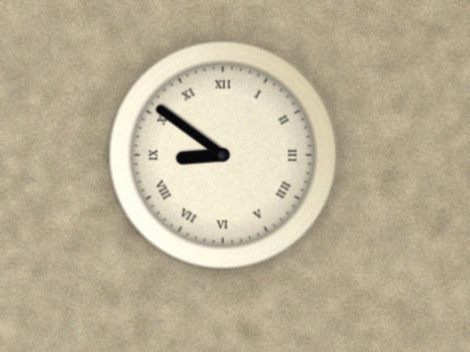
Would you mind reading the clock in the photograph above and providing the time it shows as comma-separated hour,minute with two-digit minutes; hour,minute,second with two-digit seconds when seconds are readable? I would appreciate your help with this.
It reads 8,51
